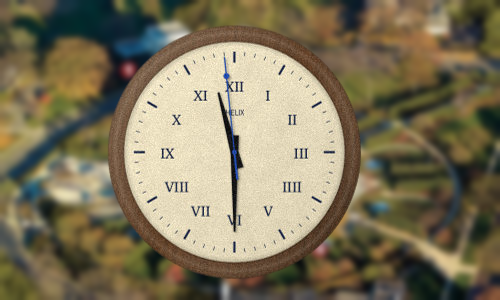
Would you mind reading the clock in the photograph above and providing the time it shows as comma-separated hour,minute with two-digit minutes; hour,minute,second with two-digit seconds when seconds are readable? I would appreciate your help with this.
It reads 11,29,59
